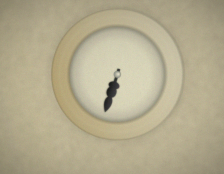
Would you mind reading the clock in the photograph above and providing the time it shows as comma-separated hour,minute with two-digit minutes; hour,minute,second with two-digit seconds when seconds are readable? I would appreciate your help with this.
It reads 6,33
